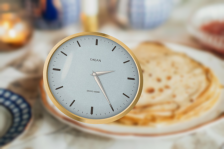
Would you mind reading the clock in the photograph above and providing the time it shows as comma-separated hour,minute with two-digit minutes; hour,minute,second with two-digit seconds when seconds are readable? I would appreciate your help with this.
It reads 2,25
